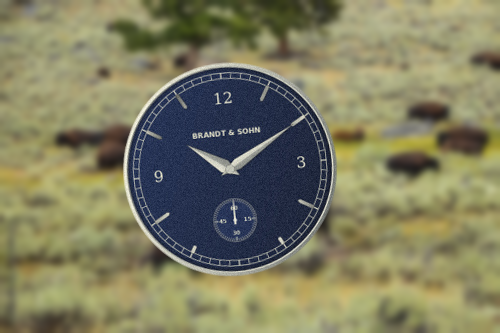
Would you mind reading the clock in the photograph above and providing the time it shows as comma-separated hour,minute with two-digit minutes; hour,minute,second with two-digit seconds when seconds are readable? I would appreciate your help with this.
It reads 10,10
